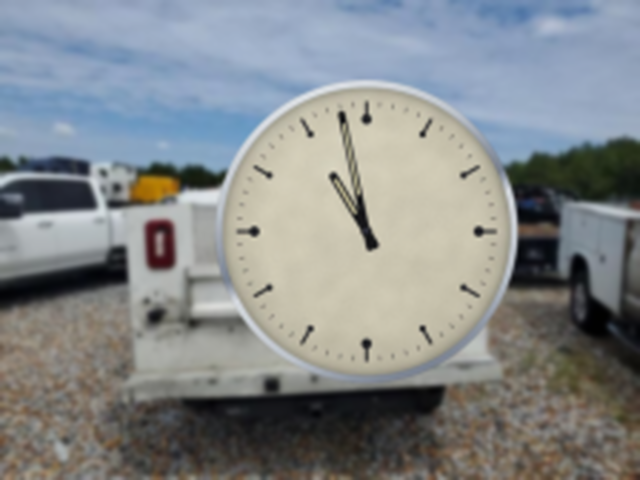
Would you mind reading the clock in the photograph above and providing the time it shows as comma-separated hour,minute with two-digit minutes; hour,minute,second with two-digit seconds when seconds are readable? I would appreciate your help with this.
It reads 10,58
